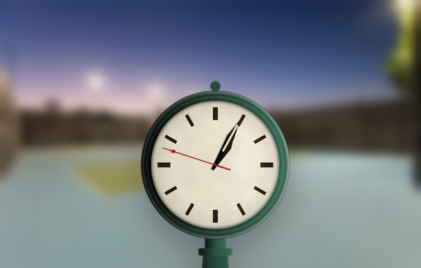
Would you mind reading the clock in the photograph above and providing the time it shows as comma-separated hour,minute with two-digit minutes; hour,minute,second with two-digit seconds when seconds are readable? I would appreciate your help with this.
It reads 1,04,48
